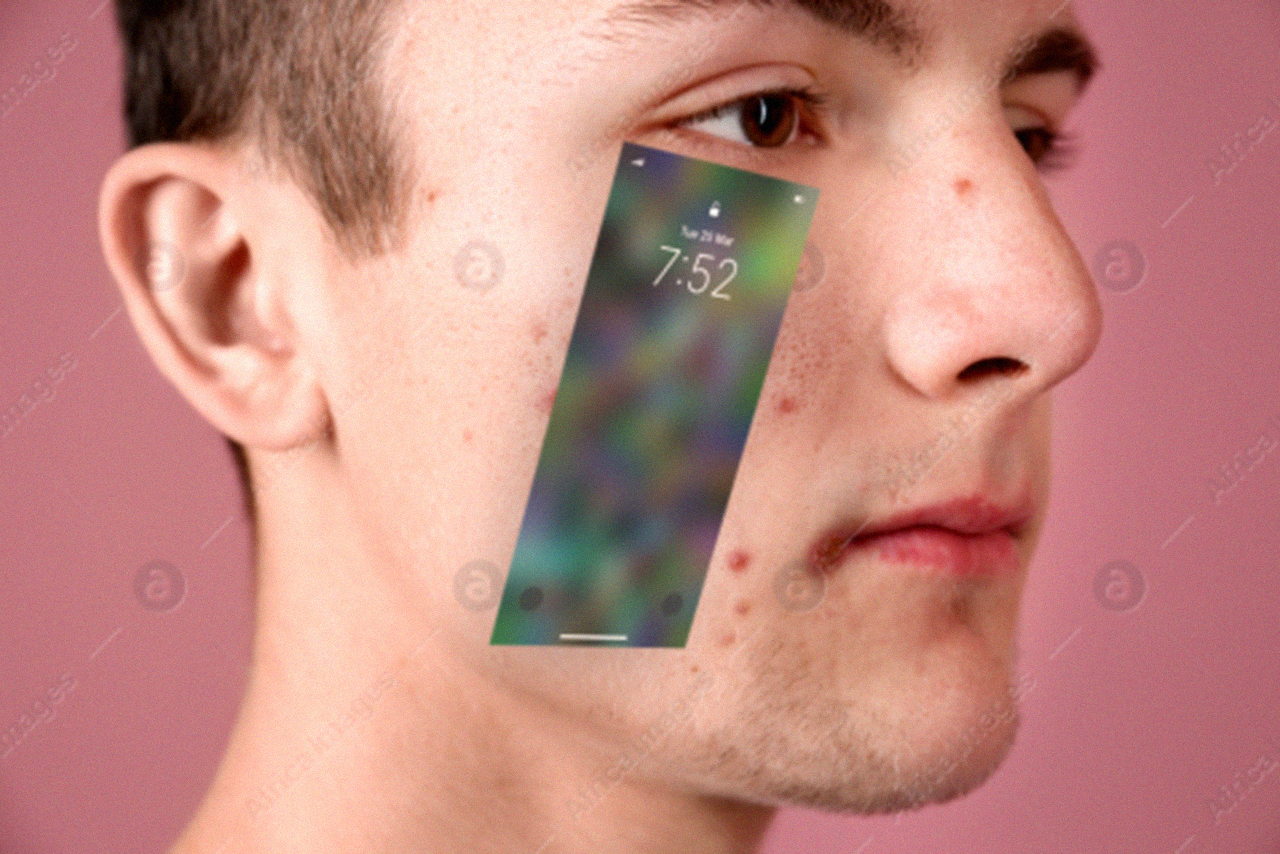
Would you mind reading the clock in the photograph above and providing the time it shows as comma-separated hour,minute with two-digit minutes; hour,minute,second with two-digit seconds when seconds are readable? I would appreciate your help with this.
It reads 7,52
